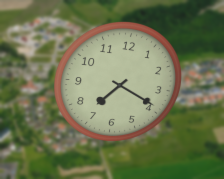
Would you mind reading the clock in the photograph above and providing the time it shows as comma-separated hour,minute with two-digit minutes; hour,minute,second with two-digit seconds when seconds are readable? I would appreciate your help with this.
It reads 7,19
